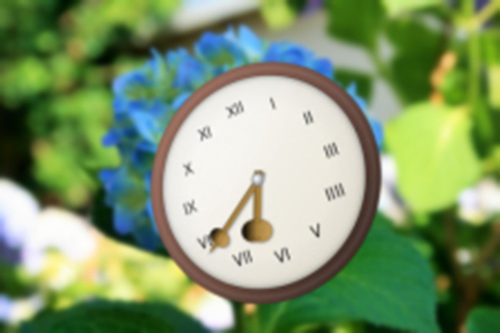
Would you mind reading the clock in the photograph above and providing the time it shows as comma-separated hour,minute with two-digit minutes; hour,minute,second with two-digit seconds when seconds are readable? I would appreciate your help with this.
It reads 6,39
